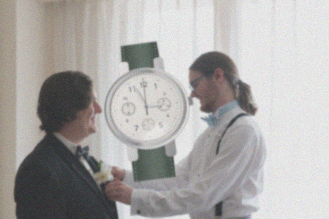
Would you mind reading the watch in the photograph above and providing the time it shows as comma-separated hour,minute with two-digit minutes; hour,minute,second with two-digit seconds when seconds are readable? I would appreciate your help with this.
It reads 2,56
